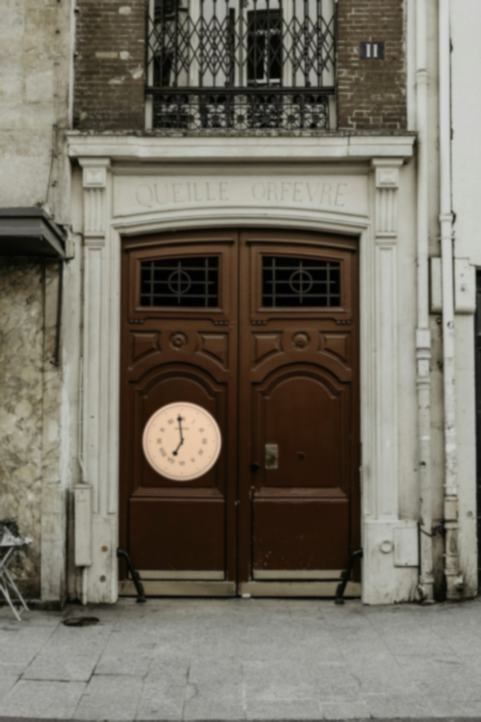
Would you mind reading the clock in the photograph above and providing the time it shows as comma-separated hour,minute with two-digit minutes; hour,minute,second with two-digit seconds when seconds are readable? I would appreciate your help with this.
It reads 6,59
